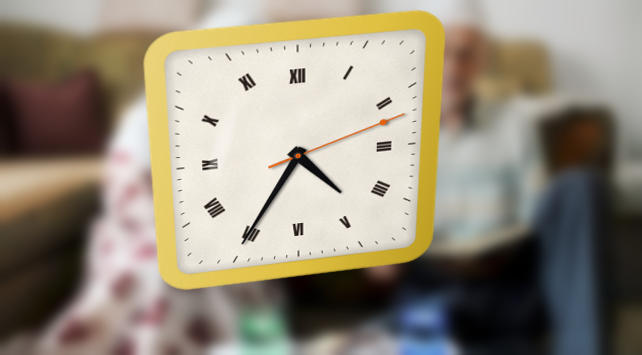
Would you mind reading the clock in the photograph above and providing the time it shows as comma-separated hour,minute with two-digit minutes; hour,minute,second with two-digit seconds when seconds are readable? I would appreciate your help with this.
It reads 4,35,12
